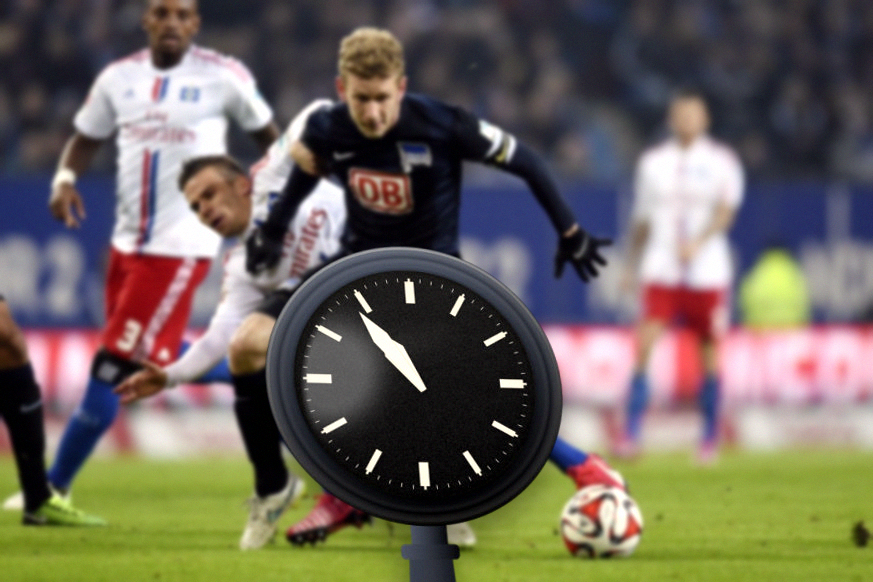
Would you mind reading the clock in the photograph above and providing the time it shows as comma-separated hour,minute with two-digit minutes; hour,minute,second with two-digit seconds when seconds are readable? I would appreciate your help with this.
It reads 10,54
